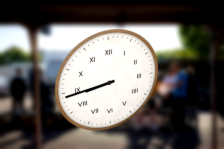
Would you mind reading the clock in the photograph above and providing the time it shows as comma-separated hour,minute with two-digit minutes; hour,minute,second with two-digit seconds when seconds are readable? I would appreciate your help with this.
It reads 8,44
